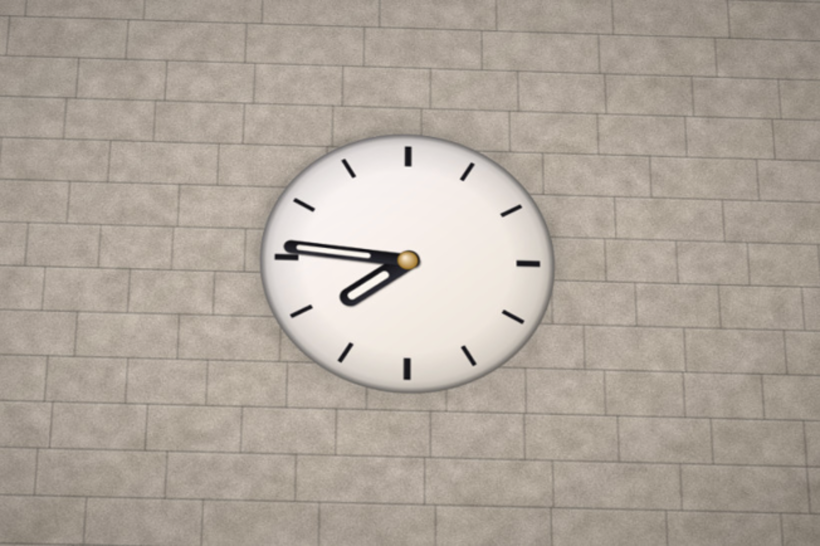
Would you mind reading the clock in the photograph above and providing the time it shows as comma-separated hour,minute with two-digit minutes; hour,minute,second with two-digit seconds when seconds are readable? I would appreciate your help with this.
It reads 7,46
